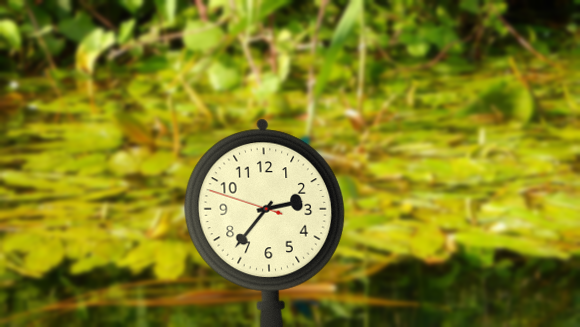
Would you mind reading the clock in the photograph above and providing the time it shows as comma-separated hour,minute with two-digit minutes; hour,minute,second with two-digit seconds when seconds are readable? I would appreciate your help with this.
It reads 2,36,48
